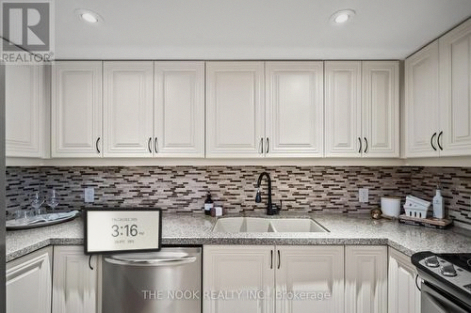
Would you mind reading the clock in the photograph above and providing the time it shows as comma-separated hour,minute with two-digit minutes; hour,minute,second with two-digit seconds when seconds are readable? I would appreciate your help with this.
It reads 3,16
